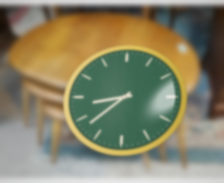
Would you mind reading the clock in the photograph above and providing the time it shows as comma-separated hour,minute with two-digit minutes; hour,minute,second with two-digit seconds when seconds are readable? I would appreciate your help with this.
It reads 8,38
